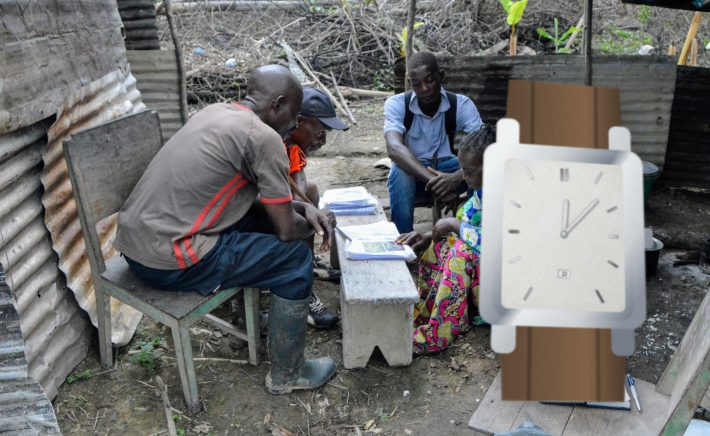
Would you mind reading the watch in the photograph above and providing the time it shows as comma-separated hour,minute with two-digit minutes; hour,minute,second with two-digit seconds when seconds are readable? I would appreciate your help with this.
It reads 12,07
